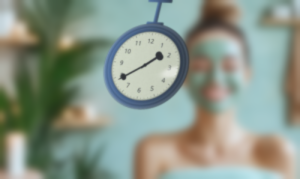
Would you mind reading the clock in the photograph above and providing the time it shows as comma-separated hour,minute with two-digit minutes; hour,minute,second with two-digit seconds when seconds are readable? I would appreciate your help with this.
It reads 1,39
